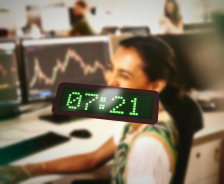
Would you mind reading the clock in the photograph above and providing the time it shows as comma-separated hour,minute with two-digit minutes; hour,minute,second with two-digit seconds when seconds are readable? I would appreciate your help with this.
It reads 7,21
